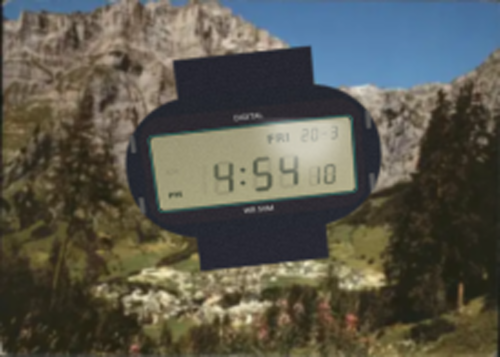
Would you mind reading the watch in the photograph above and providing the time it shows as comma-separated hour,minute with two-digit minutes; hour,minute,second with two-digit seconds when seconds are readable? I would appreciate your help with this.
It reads 4,54,10
